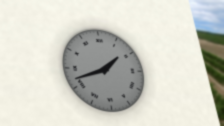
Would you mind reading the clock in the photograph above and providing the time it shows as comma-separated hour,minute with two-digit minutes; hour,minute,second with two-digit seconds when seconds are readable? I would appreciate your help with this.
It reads 1,42
